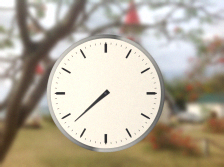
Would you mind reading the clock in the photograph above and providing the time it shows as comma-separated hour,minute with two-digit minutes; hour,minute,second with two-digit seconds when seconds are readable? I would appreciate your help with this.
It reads 7,38
